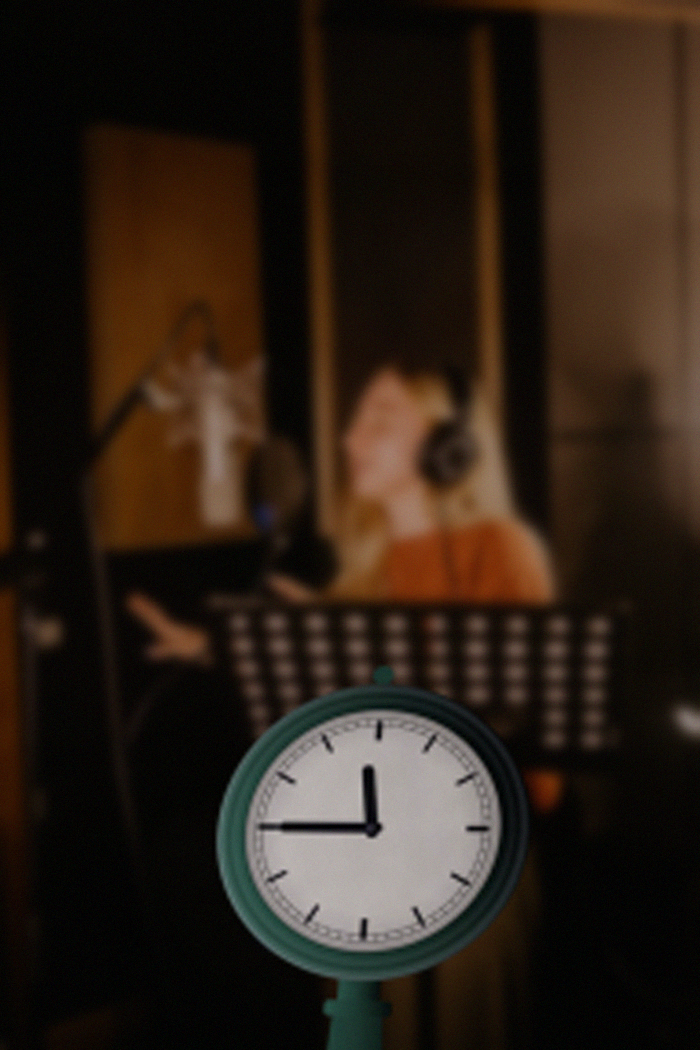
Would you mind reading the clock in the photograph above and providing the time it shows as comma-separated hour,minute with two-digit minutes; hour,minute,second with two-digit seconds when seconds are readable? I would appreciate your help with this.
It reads 11,45
